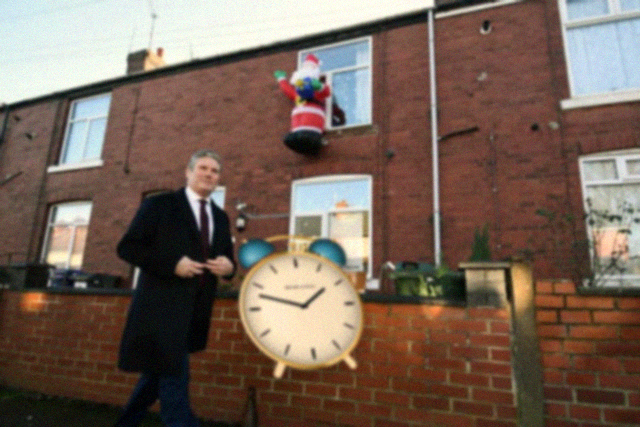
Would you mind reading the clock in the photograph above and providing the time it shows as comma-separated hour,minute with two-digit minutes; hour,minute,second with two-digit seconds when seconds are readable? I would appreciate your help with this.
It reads 1,48
